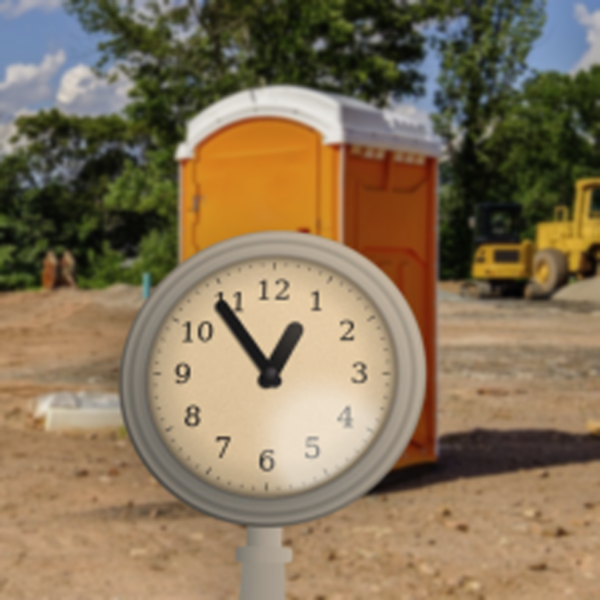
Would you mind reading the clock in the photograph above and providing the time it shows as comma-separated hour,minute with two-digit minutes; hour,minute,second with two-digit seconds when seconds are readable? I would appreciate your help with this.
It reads 12,54
